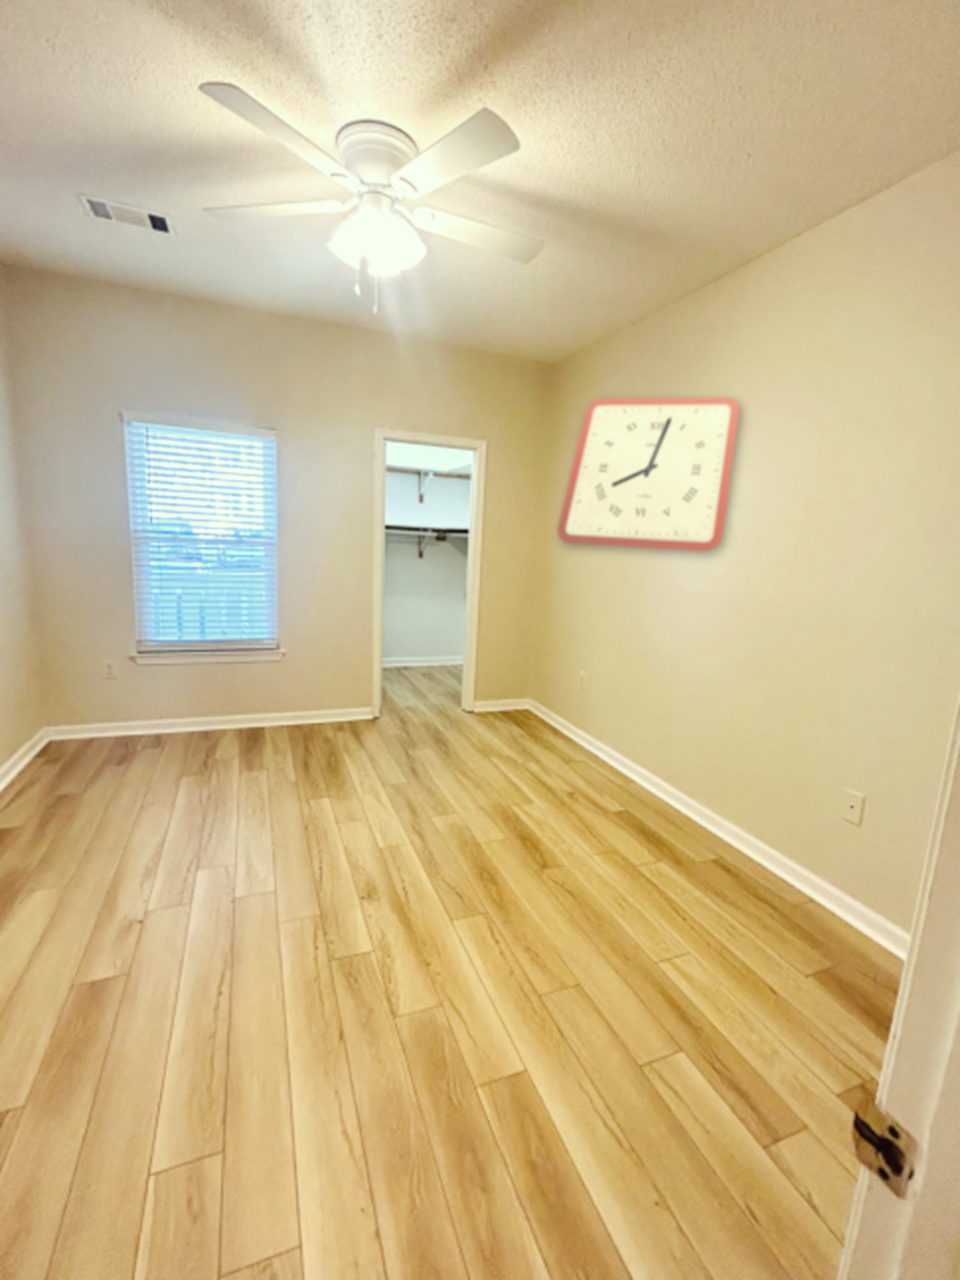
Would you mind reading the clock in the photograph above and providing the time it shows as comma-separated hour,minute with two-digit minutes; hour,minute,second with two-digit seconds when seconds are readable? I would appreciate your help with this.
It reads 8,02
